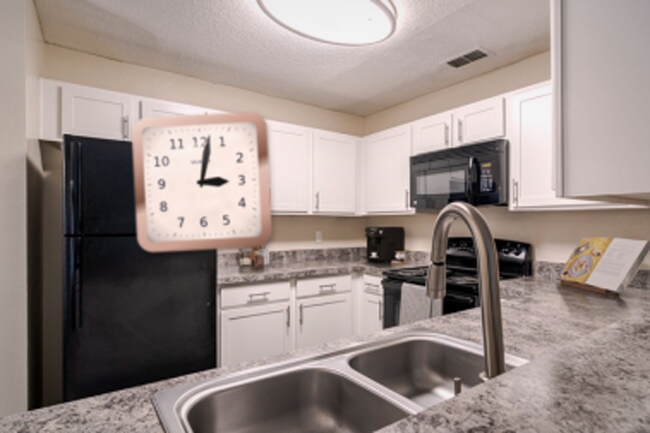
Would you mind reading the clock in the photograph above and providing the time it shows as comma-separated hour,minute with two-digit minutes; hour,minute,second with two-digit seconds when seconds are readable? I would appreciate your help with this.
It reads 3,02
